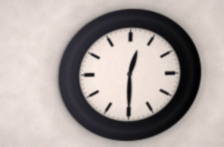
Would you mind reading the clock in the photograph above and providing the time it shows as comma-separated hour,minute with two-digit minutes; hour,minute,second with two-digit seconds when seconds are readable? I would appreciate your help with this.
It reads 12,30
